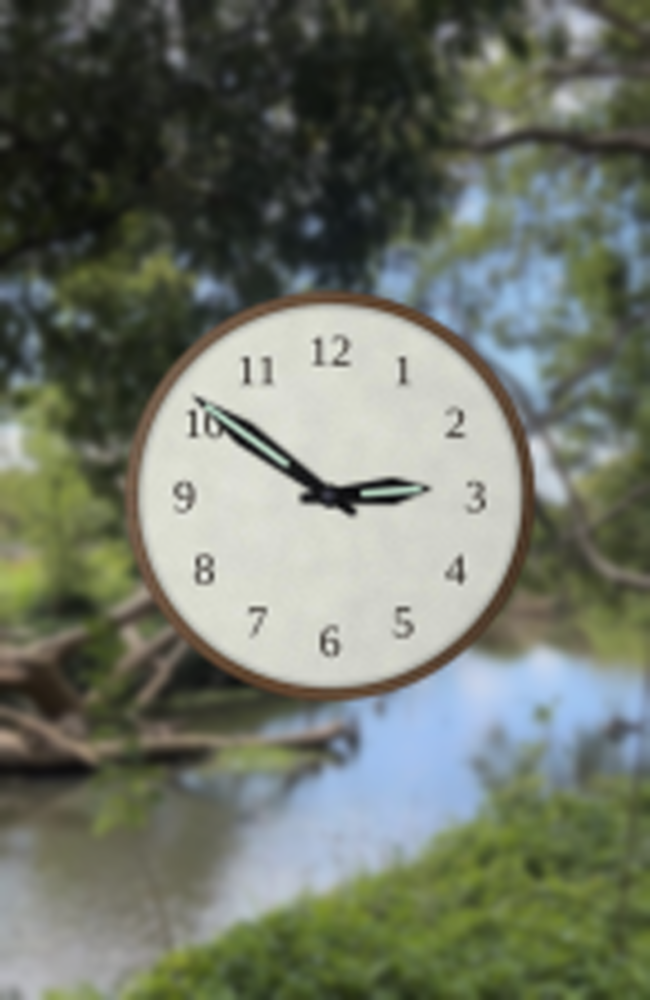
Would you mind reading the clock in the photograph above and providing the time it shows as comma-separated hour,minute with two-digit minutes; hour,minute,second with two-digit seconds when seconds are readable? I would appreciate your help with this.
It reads 2,51
